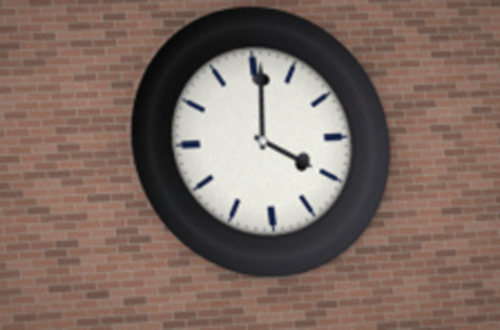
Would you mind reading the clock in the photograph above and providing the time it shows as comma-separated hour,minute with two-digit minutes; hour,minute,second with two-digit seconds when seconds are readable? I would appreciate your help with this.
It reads 4,01
